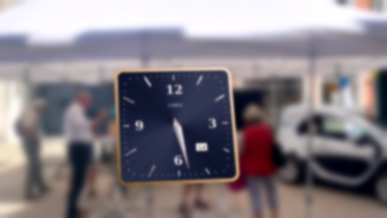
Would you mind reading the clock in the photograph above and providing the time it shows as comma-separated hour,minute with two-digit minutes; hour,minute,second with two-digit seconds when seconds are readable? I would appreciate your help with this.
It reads 5,28
